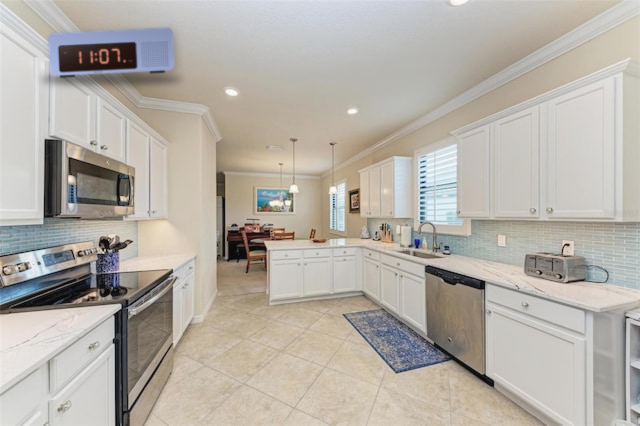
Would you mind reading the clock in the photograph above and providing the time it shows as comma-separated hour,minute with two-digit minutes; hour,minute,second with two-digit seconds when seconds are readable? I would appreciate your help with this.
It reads 11,07
